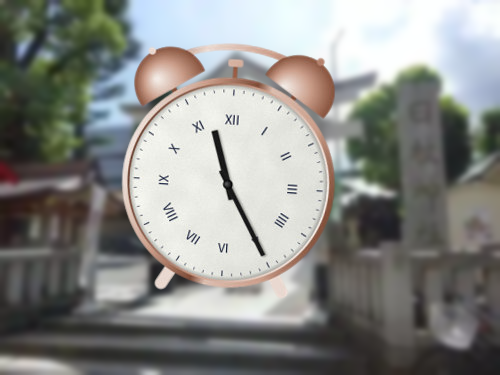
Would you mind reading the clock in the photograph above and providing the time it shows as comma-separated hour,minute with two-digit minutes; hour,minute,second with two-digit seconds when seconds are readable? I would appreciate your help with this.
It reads 11,25
